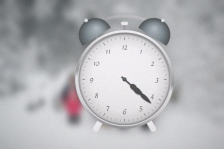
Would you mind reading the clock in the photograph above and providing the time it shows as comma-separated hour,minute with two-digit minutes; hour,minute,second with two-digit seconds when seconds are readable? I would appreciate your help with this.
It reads 4,22
